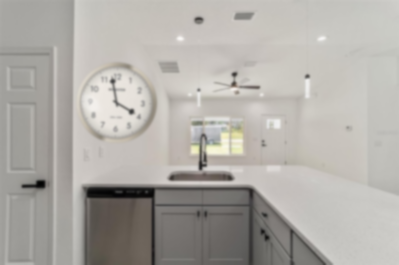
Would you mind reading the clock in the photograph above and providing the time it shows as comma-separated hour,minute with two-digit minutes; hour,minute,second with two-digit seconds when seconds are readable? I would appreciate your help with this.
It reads 3,58
